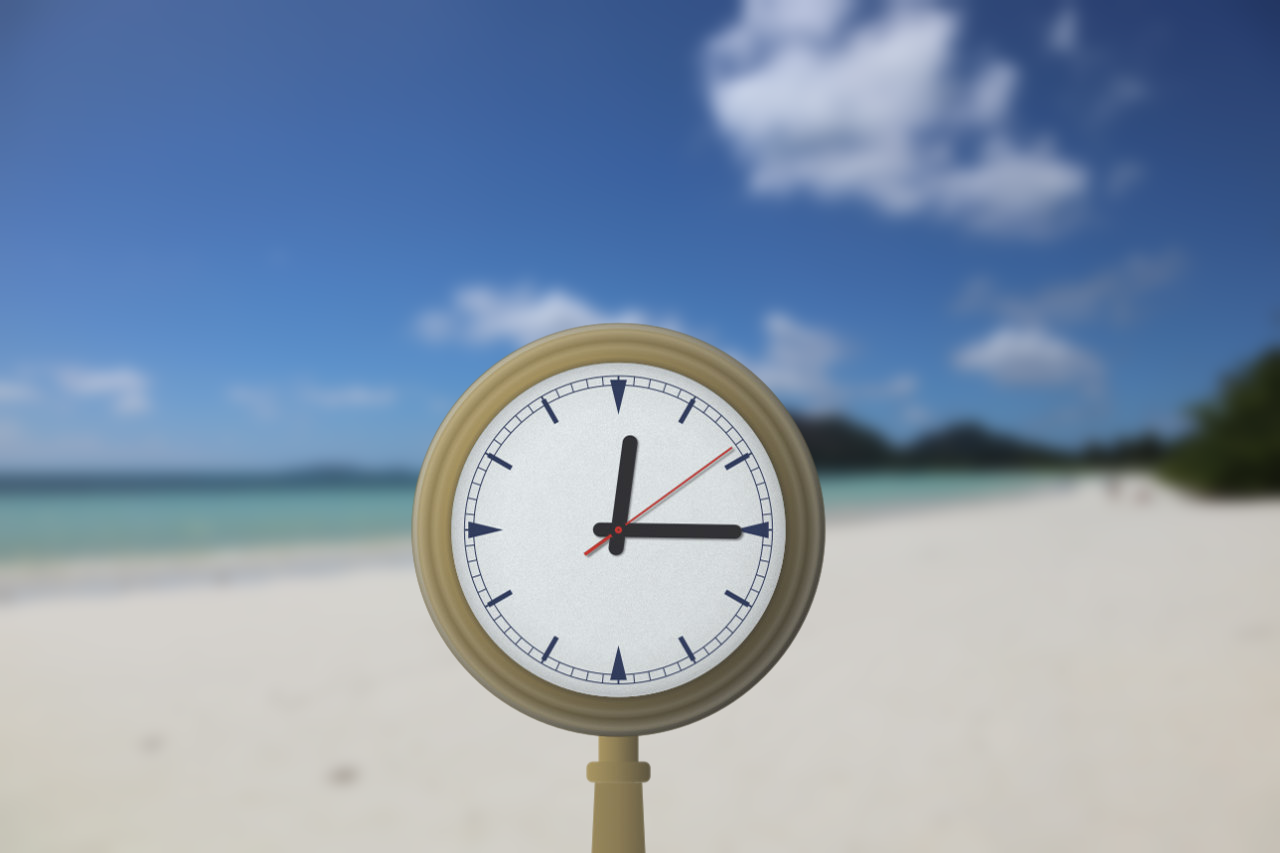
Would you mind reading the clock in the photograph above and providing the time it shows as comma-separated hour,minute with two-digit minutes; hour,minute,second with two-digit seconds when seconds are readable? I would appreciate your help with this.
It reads 12,15,09
